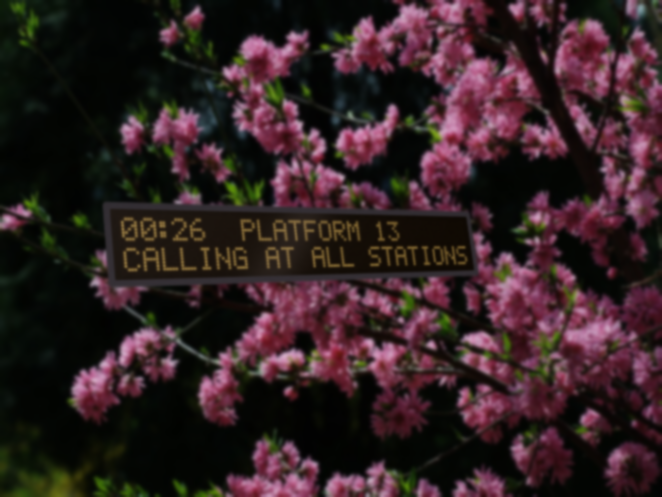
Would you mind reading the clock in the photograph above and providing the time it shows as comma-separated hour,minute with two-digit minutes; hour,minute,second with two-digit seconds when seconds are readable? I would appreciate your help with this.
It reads 0,26
